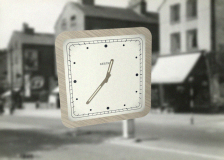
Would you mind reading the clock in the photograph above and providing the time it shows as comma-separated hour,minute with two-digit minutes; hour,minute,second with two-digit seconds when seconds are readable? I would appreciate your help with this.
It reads 12,37
